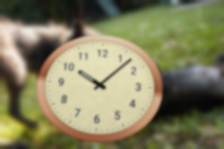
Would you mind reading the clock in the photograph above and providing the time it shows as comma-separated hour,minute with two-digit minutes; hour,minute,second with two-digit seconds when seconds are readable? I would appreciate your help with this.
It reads 10,07
